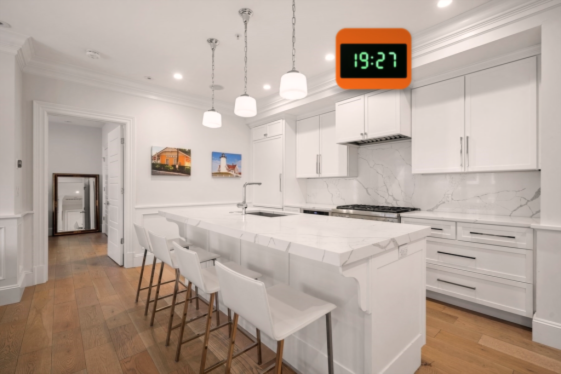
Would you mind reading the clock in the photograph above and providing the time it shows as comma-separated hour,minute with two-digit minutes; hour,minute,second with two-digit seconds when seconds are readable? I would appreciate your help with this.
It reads 19,27
